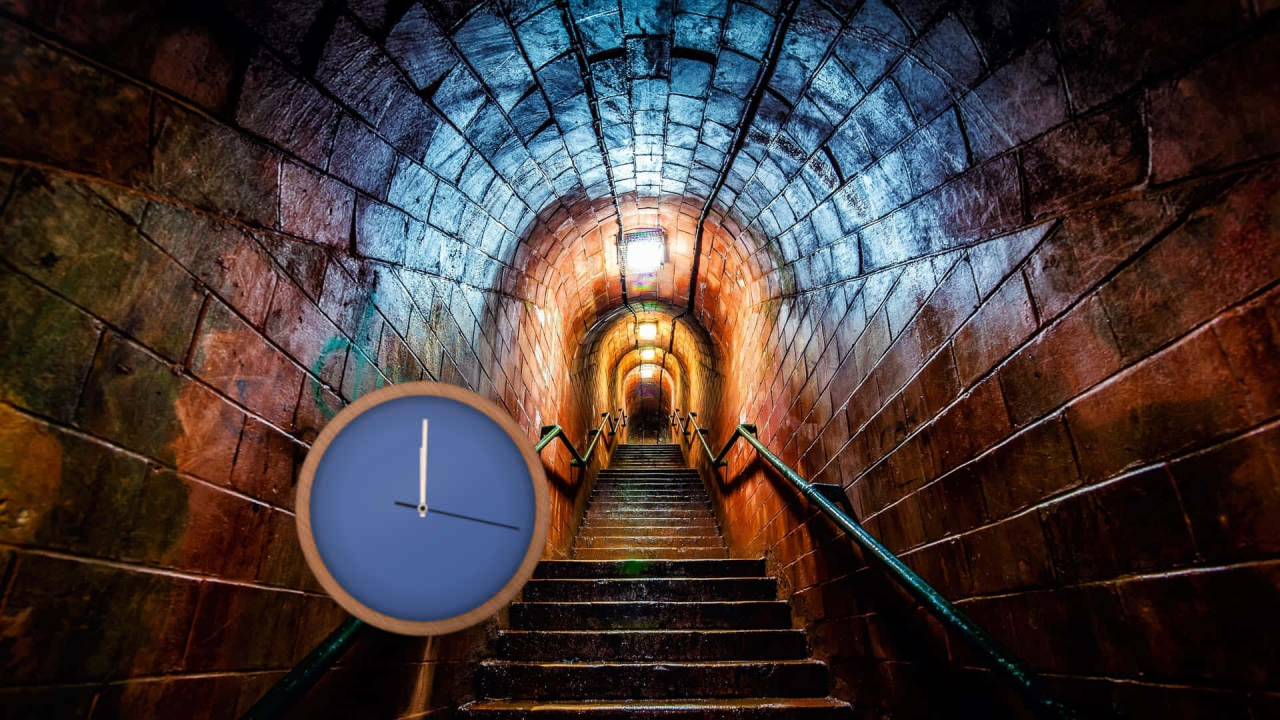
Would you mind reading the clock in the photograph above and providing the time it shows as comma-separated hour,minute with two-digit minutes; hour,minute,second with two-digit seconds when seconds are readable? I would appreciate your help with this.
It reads 12,00,17
